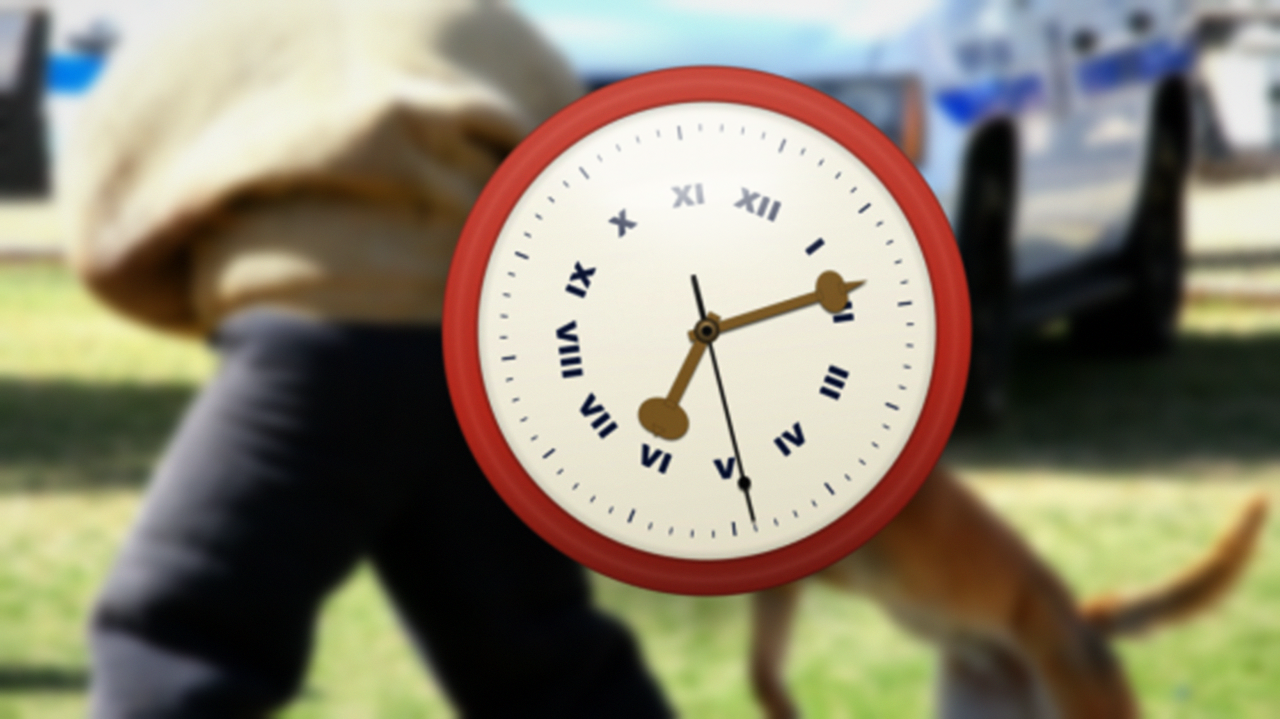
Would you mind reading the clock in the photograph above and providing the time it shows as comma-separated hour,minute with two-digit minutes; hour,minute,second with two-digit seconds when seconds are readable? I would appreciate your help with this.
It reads 6,08,24
